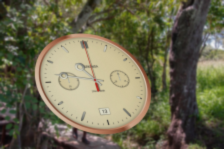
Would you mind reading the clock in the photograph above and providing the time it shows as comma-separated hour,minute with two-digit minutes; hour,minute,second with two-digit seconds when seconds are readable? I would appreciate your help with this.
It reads 10,47
